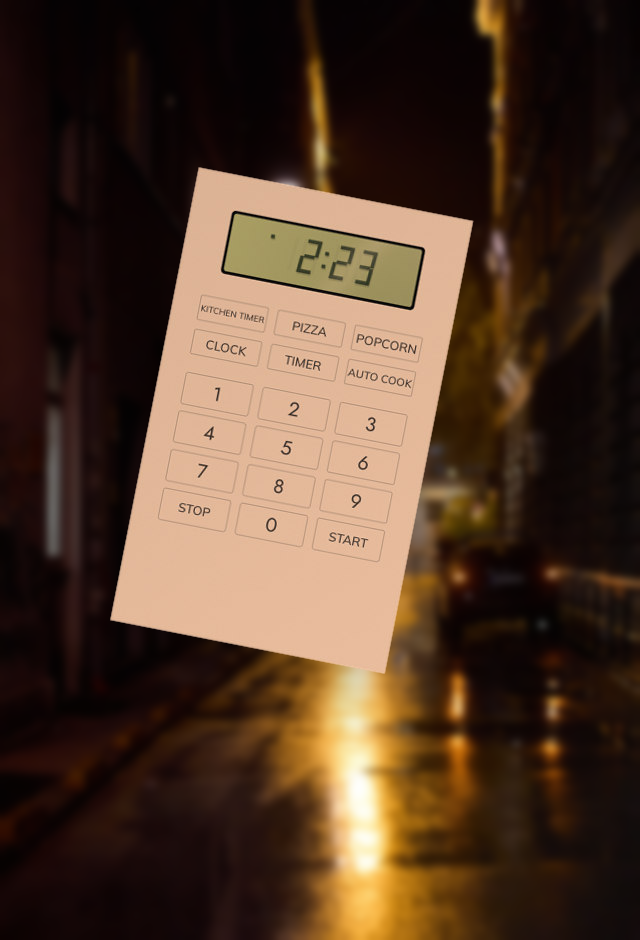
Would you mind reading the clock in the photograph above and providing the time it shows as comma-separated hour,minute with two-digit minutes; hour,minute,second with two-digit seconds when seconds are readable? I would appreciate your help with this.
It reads 2,23
